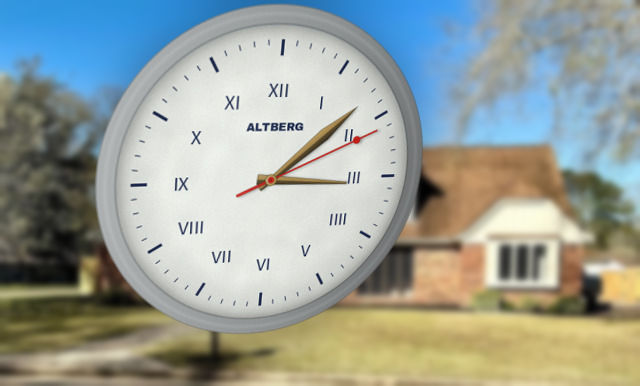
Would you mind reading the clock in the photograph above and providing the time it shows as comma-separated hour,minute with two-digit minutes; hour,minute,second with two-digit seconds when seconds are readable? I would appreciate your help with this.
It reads 3,08,11
